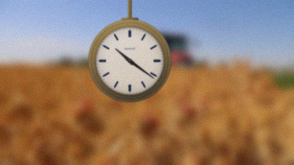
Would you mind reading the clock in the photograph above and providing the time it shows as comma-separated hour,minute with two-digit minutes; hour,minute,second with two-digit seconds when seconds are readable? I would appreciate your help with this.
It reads 10,21
